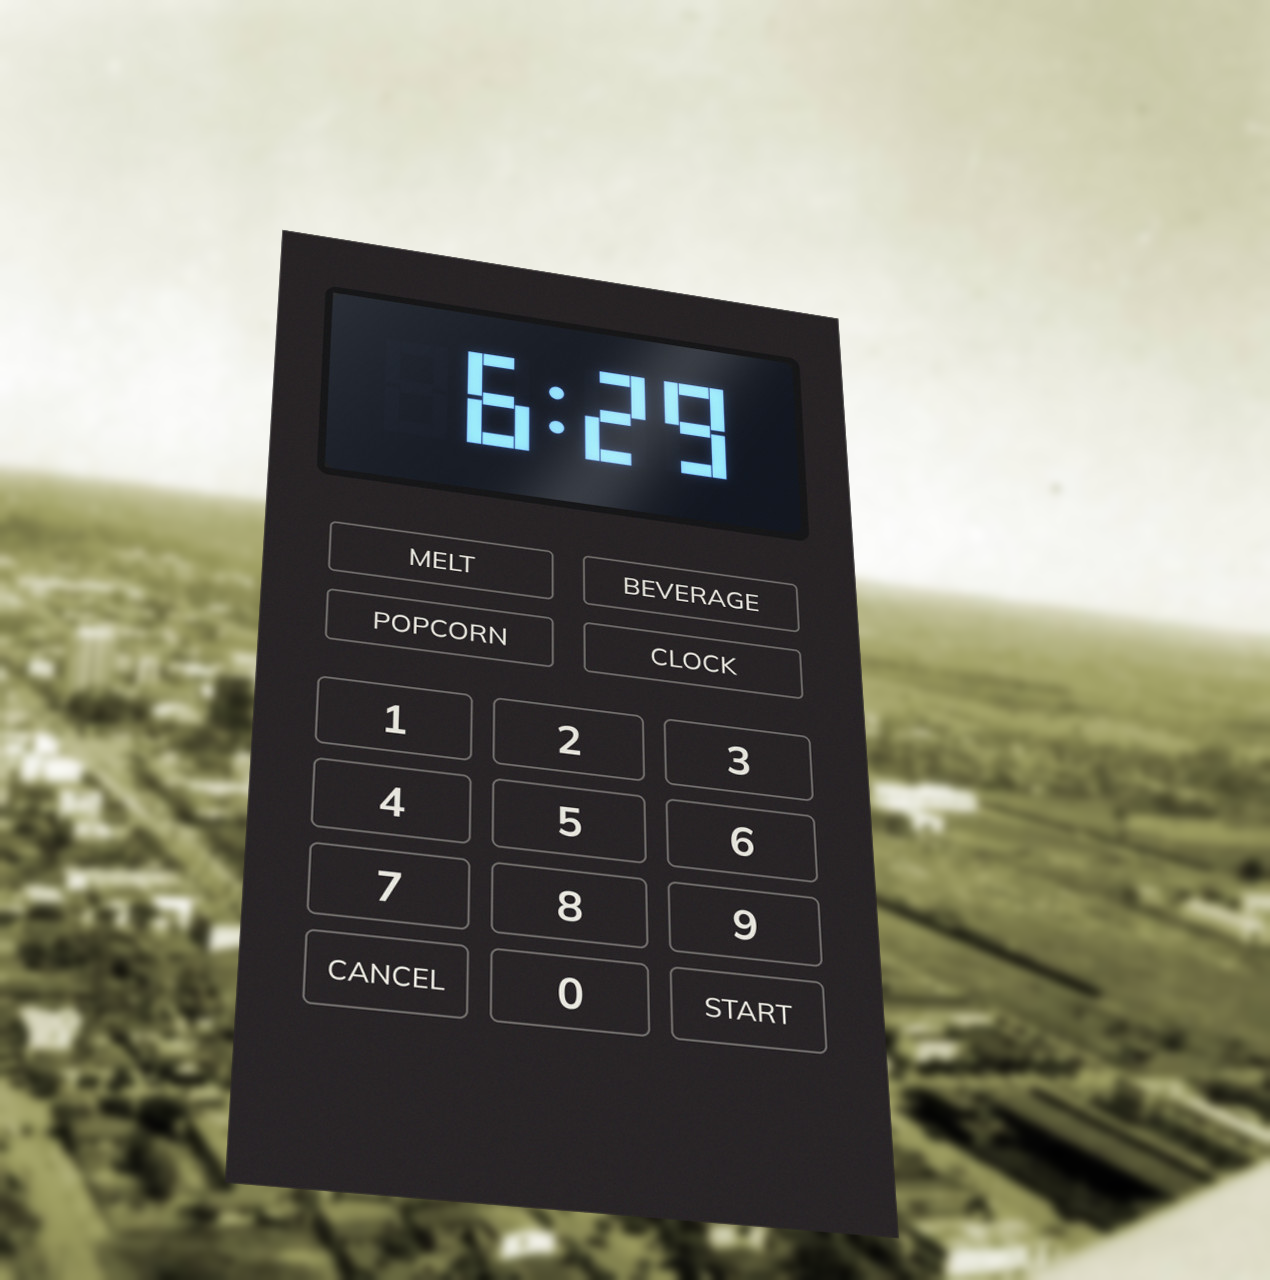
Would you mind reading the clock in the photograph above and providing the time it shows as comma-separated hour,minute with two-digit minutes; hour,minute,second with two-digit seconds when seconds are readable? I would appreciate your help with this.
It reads 6,29
